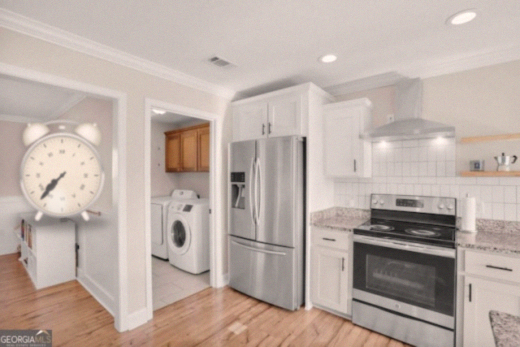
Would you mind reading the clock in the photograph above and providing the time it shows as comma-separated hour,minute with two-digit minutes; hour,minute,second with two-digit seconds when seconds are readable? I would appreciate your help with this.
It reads 7,37
